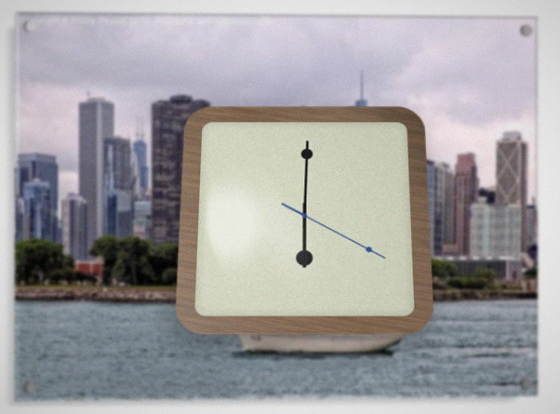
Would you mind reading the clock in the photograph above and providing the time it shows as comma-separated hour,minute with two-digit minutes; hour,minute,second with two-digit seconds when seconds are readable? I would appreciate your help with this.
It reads 6,00,20
